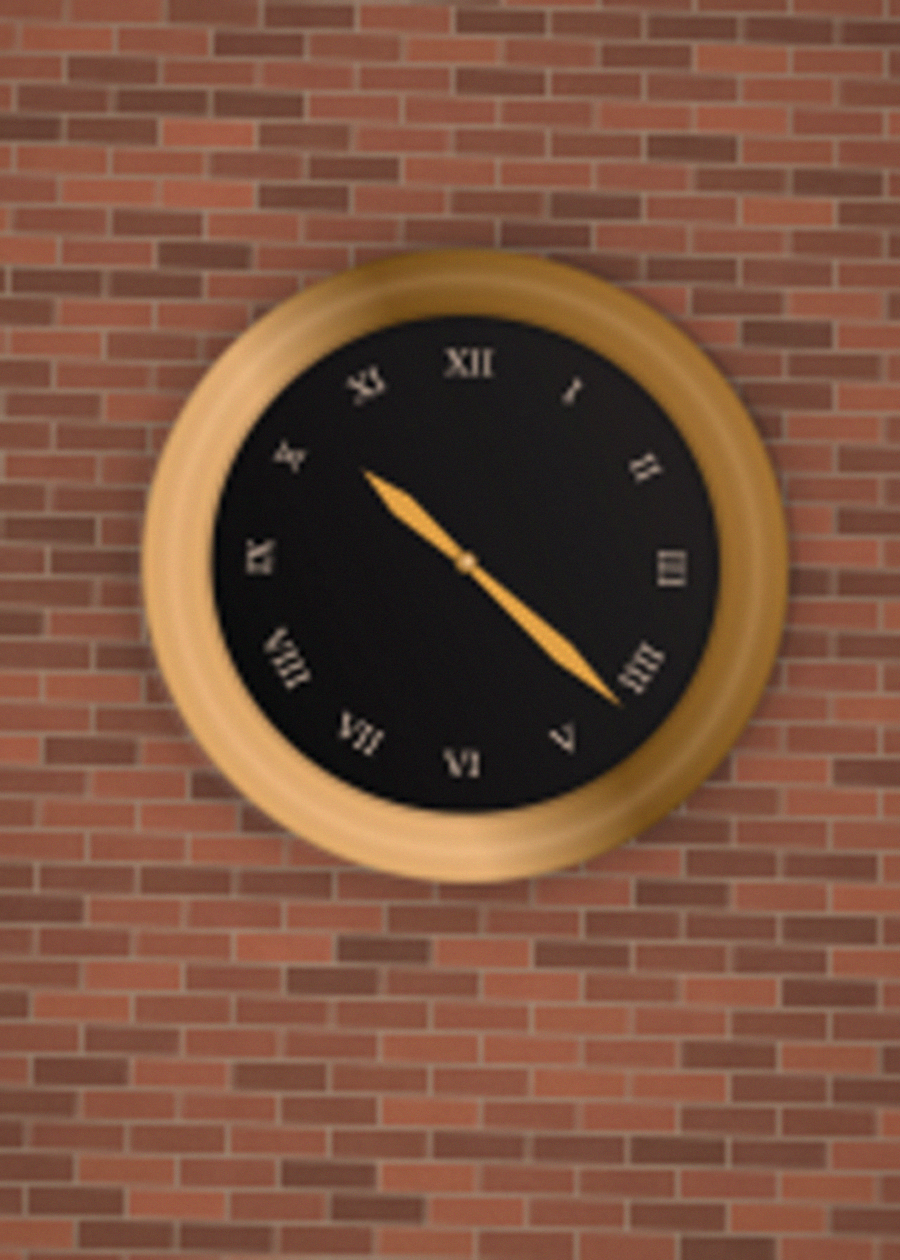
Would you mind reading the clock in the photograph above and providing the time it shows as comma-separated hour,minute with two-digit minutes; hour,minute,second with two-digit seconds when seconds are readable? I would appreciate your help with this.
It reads 10,22
